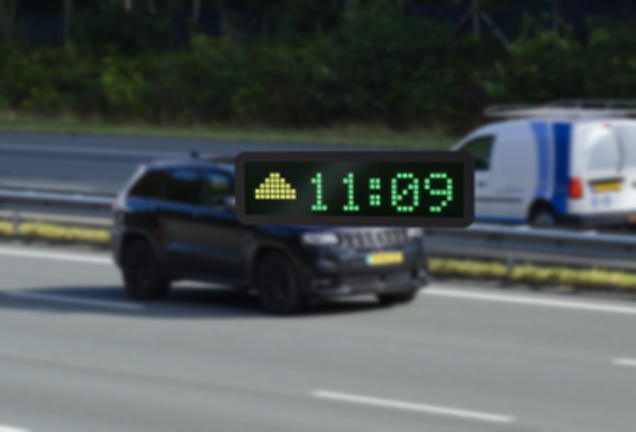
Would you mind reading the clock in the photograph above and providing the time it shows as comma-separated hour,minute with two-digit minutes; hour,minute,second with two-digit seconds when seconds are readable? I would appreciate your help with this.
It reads 11,09
